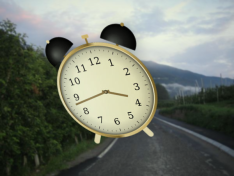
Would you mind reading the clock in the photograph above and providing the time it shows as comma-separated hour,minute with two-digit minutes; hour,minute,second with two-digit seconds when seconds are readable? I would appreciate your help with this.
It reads 3,43
